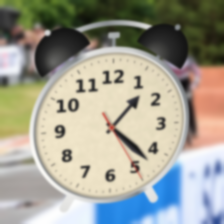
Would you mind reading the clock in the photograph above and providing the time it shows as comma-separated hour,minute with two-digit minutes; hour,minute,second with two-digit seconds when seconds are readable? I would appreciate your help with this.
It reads 1,22,25
